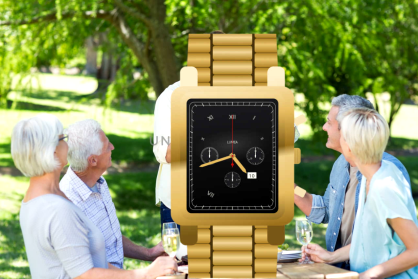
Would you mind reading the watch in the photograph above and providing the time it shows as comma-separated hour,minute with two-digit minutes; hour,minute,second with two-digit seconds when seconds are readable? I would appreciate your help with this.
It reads 4,42
